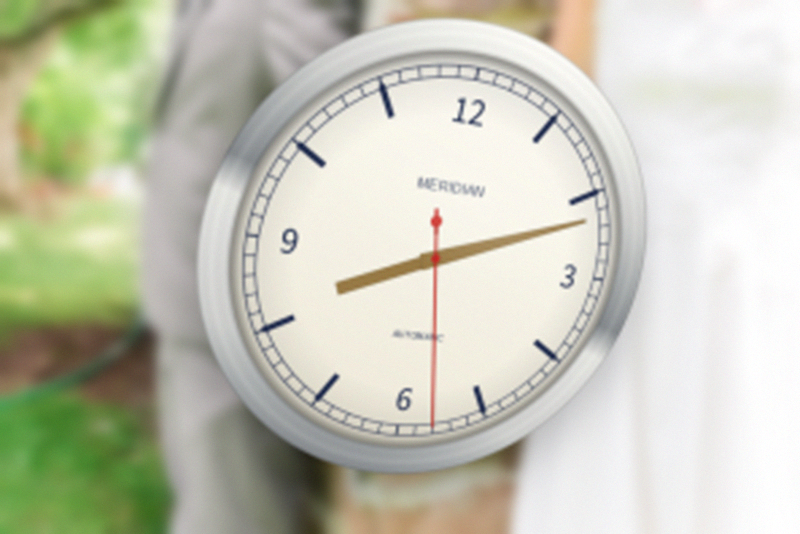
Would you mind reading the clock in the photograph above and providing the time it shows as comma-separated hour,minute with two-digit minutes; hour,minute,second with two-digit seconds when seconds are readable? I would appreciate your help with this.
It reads 8,11,28
